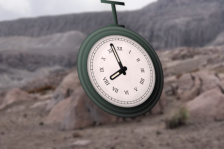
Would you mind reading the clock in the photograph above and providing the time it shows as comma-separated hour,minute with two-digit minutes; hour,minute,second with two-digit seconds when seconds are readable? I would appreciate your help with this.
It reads 7,57
